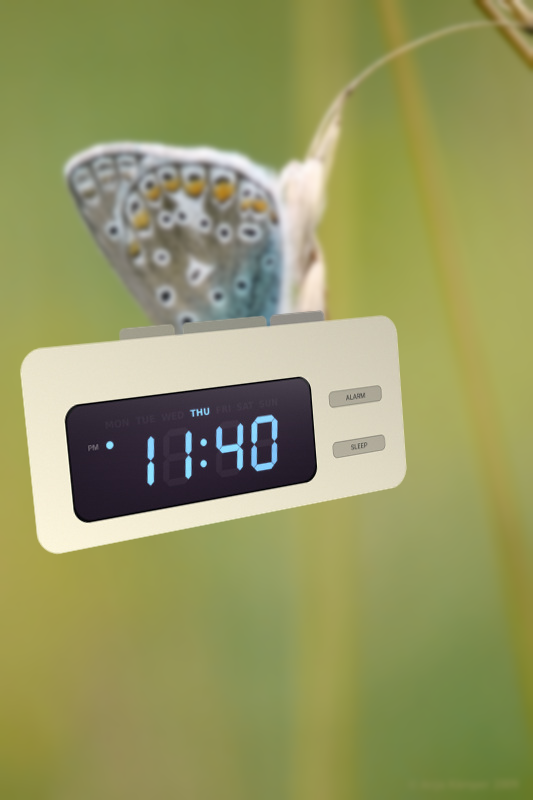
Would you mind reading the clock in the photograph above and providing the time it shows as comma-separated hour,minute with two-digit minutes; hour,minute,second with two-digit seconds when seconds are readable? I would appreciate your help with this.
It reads 11,40
